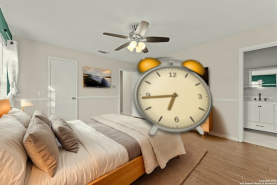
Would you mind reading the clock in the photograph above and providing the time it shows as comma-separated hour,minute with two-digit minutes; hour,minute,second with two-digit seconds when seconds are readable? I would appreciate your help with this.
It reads 6,44
